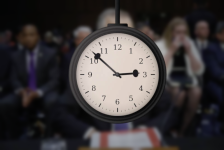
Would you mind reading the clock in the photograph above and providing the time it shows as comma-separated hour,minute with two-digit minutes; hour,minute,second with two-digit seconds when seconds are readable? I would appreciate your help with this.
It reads 2,52
